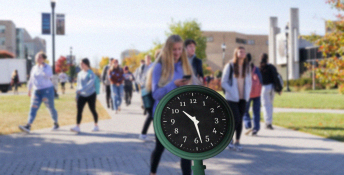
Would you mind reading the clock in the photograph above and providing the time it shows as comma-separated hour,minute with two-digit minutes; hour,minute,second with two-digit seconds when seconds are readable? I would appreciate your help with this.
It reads 10,28
